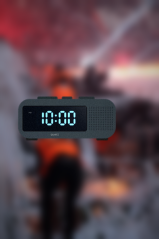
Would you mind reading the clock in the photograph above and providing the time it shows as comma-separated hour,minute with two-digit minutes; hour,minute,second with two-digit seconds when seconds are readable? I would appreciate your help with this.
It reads 10,00
